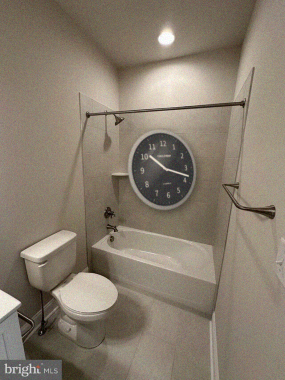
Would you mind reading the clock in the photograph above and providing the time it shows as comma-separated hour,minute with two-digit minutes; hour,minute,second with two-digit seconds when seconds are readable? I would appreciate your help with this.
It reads 10,18
